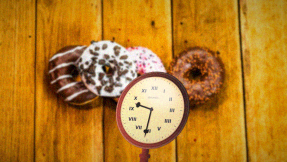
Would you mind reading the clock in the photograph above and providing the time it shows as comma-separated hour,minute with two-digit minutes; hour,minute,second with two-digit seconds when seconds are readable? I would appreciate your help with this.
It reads 9,31
